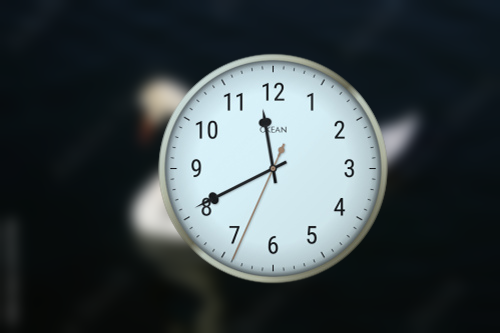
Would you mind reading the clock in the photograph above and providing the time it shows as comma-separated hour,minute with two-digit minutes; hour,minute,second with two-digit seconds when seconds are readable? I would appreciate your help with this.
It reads 11,40,34
